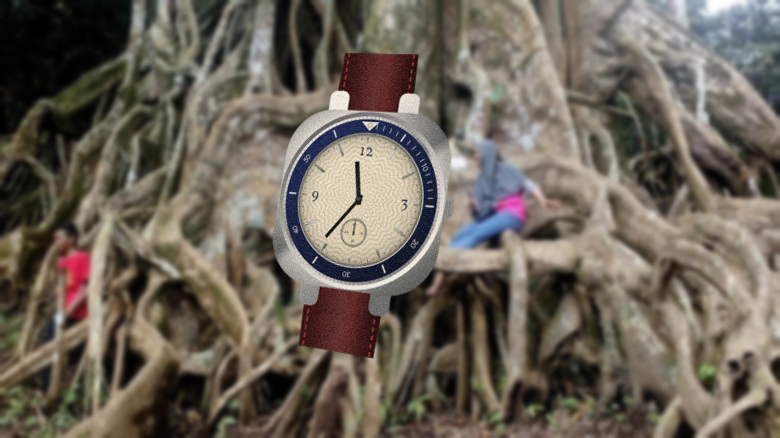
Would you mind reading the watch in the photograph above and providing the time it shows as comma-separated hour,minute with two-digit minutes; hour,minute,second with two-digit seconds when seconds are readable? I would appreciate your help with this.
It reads 11,36
